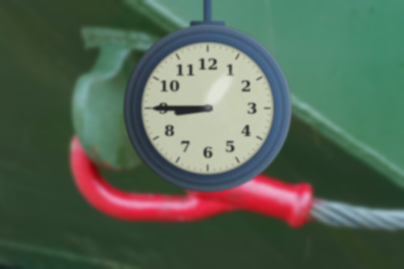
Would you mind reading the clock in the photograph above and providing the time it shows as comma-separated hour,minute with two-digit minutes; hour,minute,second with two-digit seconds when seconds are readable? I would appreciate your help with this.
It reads 8,45
